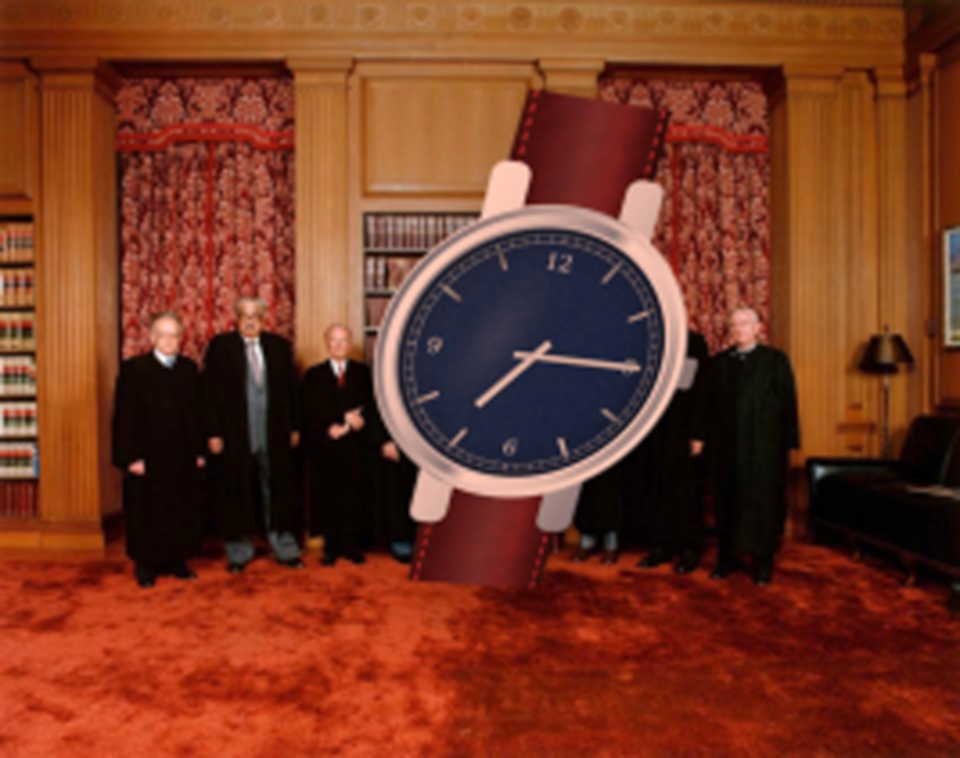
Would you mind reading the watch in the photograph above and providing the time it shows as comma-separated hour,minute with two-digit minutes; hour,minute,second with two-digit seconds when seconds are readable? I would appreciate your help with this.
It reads 7,15
